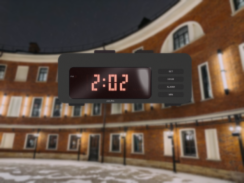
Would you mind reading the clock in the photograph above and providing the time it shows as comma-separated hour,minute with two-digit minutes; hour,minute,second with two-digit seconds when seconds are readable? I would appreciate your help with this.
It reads 2,02
